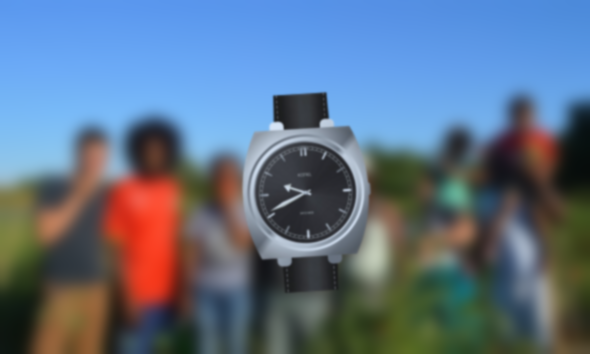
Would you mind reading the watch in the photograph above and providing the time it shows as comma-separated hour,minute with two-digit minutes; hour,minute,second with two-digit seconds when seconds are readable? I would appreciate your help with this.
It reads 9,41
